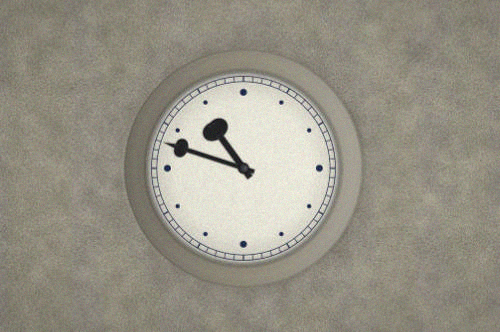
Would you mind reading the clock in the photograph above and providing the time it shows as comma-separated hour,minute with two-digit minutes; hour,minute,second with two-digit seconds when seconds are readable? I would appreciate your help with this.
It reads 10,48
